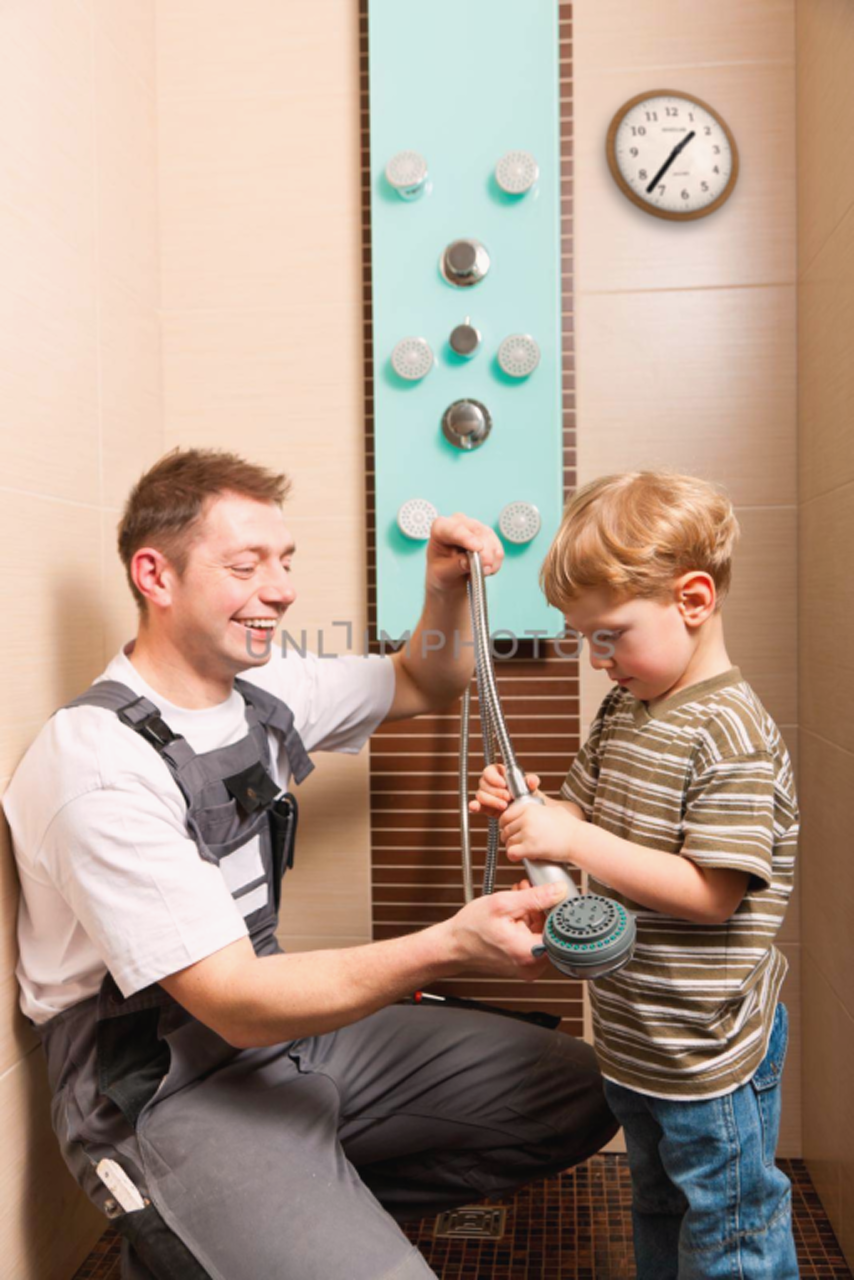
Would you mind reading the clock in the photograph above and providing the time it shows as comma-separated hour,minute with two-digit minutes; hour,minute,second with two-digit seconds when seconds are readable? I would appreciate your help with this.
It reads 1,37
